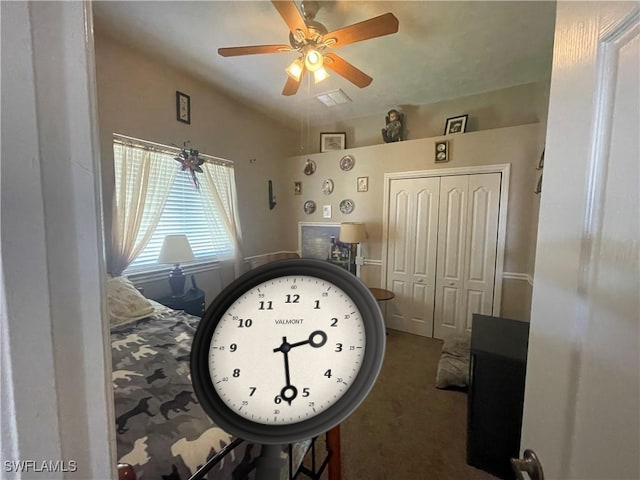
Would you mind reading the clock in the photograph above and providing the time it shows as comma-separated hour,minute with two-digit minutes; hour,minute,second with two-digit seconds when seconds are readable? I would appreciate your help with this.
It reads 2,28
